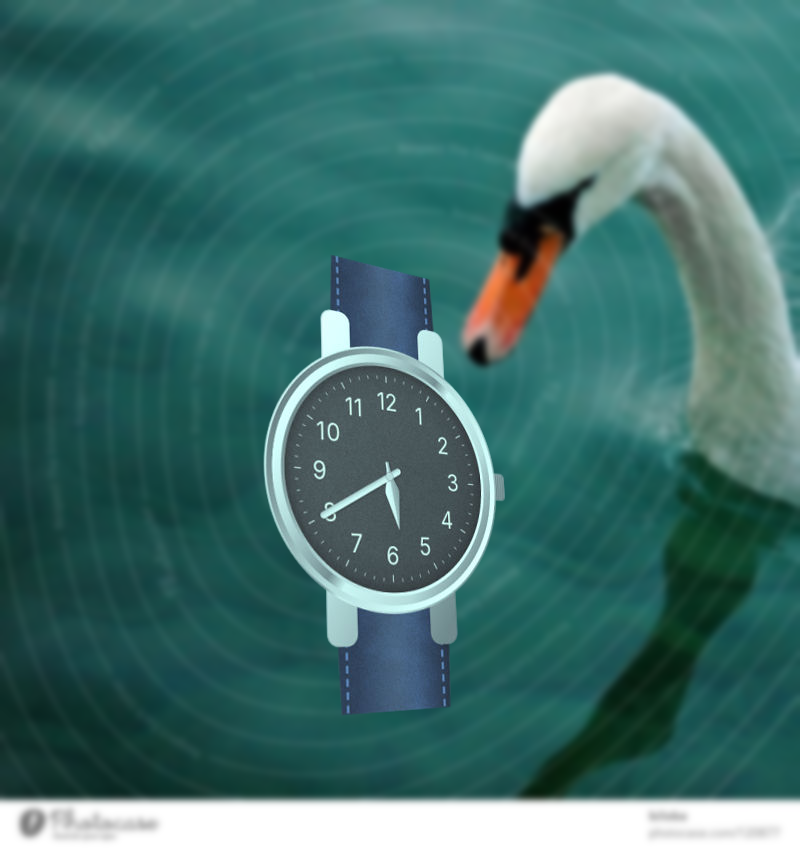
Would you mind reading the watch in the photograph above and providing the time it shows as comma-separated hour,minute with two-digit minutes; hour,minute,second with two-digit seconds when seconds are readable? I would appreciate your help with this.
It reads 5,40
